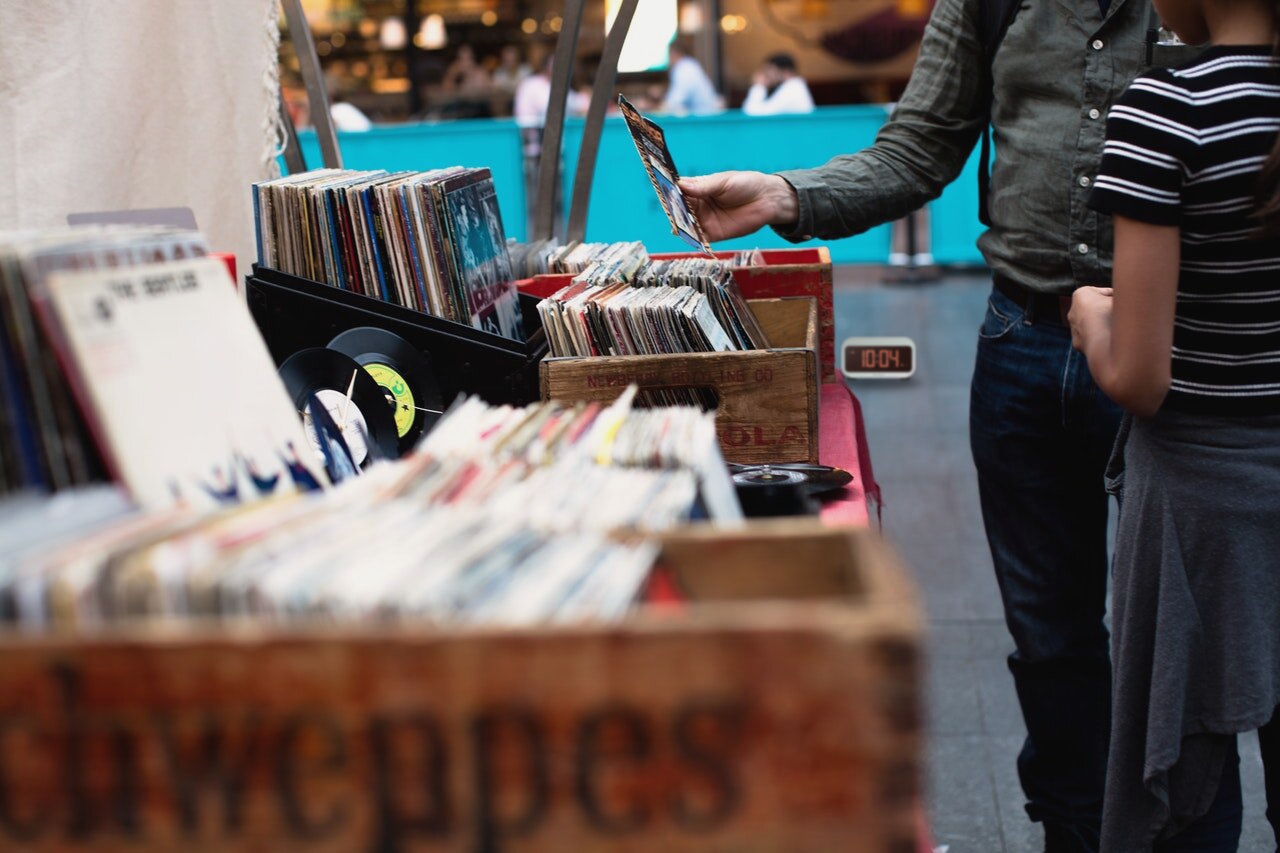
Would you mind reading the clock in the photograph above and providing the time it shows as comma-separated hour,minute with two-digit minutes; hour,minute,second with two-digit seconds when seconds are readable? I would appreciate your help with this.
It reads 10,04
